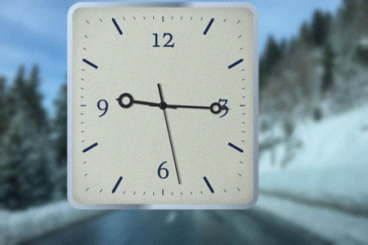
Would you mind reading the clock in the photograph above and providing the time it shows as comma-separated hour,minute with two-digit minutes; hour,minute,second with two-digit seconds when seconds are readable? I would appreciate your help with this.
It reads 9,15,28
